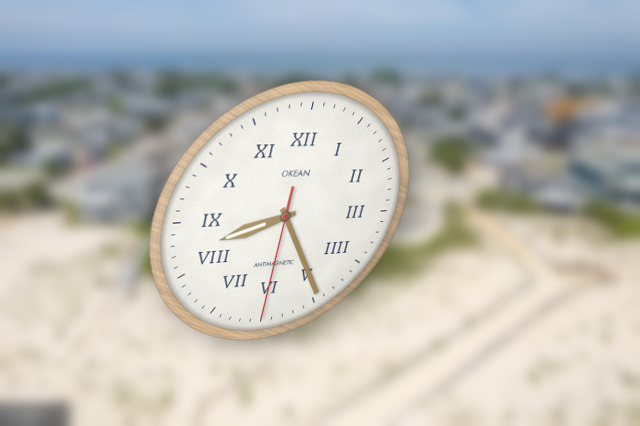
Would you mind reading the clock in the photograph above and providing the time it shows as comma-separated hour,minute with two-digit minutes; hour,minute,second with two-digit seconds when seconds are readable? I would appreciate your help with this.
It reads 8,24,30
